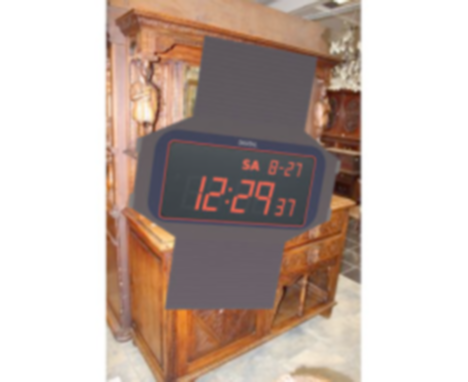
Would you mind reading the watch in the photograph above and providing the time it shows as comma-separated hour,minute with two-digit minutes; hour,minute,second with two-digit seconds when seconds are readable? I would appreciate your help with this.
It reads 12,29,37
